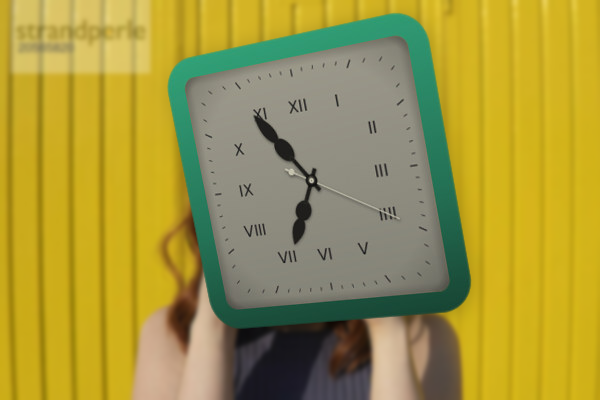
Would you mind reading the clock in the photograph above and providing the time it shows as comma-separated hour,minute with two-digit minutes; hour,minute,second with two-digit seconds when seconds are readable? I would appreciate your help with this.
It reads 6,54,20
